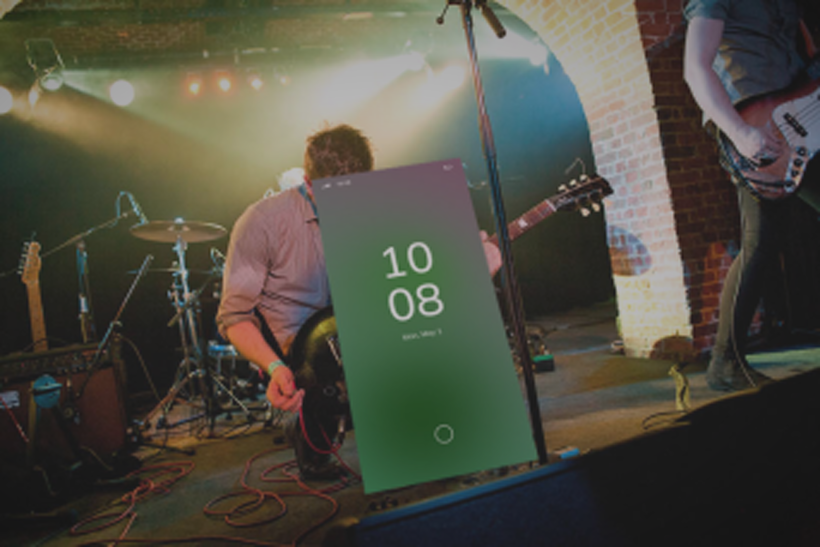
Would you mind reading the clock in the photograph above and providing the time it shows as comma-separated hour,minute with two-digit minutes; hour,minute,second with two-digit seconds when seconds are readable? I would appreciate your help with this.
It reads 10,08
